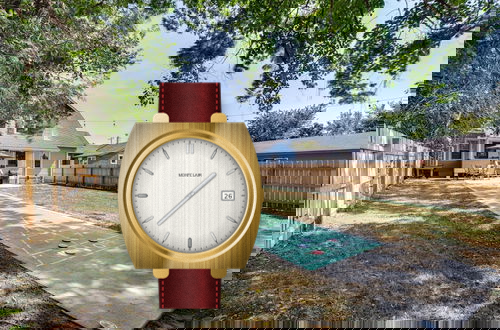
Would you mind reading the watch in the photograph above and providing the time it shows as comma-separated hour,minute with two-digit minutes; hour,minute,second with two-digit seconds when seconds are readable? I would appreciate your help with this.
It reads 1,38
